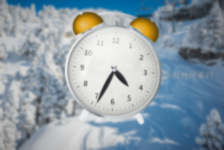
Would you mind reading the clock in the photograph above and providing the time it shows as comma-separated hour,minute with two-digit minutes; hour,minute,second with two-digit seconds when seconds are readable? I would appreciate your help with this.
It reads 4,34
